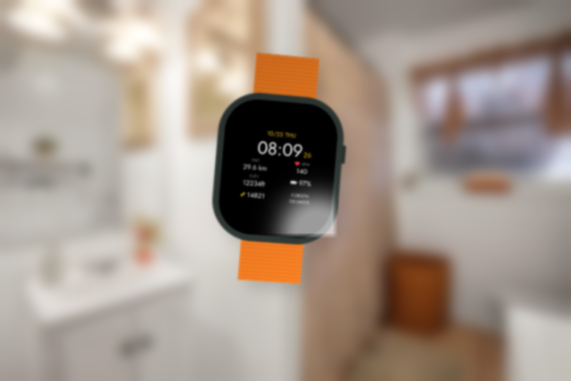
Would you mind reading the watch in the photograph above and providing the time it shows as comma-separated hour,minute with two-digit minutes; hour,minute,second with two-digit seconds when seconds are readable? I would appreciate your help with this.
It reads 8,09
